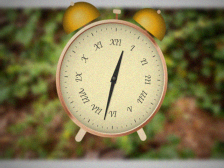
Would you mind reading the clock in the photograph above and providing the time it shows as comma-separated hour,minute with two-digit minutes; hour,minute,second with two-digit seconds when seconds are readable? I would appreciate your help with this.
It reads 12,32
